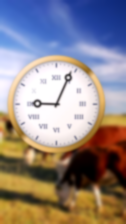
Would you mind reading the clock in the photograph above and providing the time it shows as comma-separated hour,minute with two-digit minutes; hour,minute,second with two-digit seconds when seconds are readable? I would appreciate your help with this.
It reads 9,04
